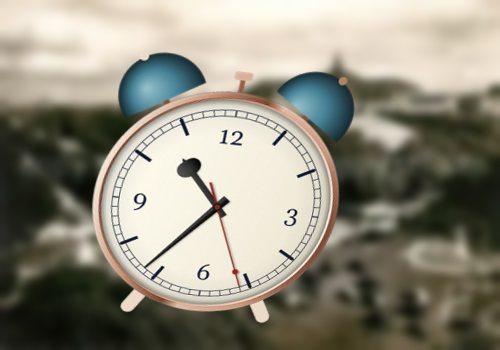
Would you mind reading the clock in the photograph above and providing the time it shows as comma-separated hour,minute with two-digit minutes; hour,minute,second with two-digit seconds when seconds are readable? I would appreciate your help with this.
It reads 10,36,26
